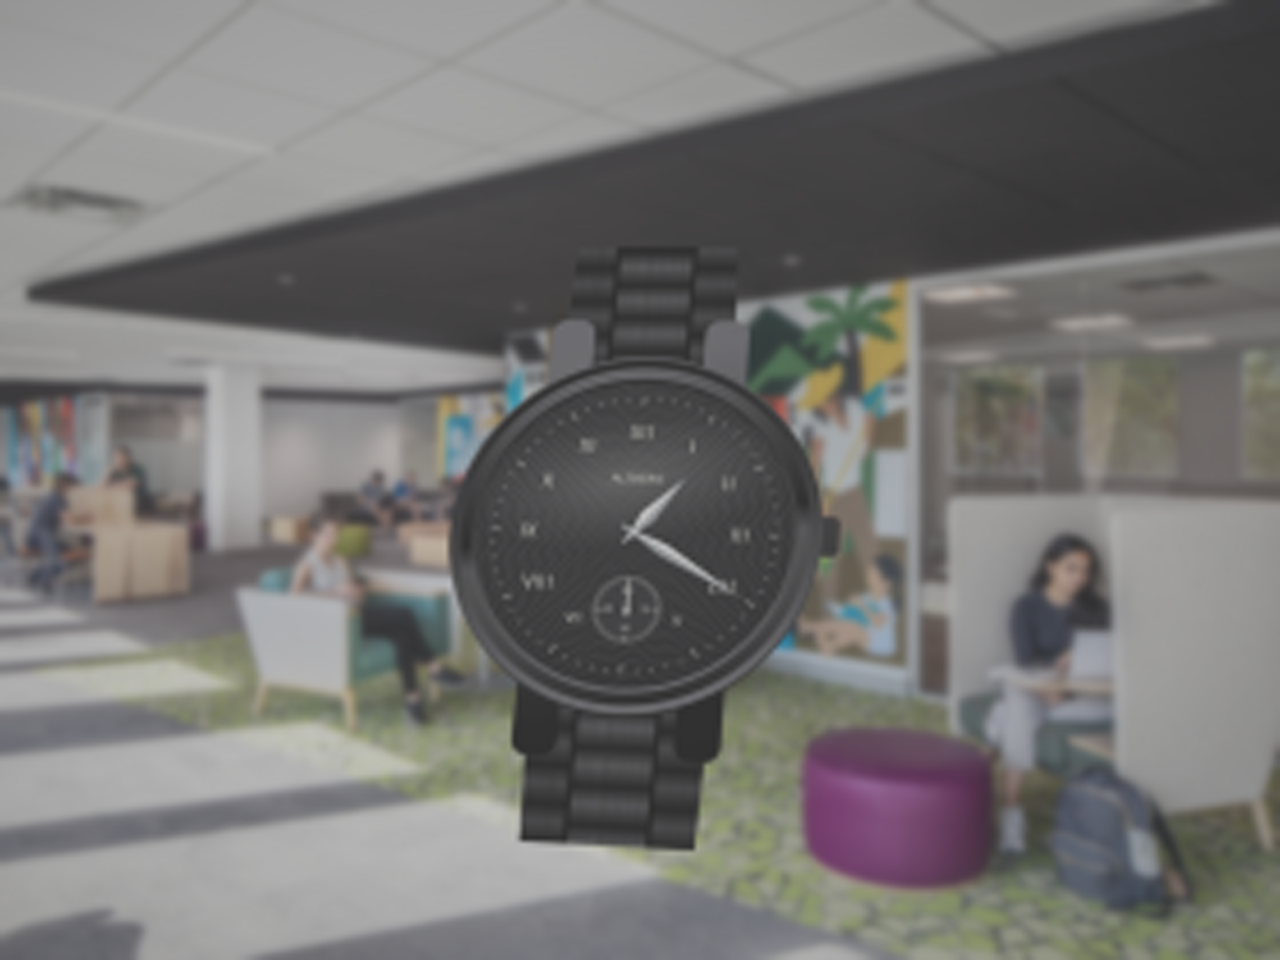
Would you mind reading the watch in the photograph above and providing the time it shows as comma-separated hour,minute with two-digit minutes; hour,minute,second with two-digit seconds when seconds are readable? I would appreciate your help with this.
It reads 1,20
